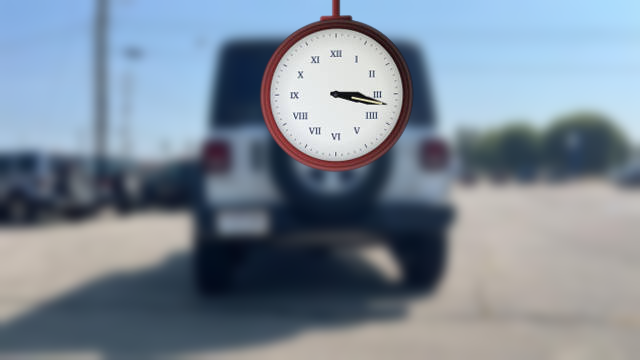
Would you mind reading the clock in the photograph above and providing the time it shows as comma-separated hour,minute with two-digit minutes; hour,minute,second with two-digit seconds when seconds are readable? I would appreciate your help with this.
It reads 3,17
